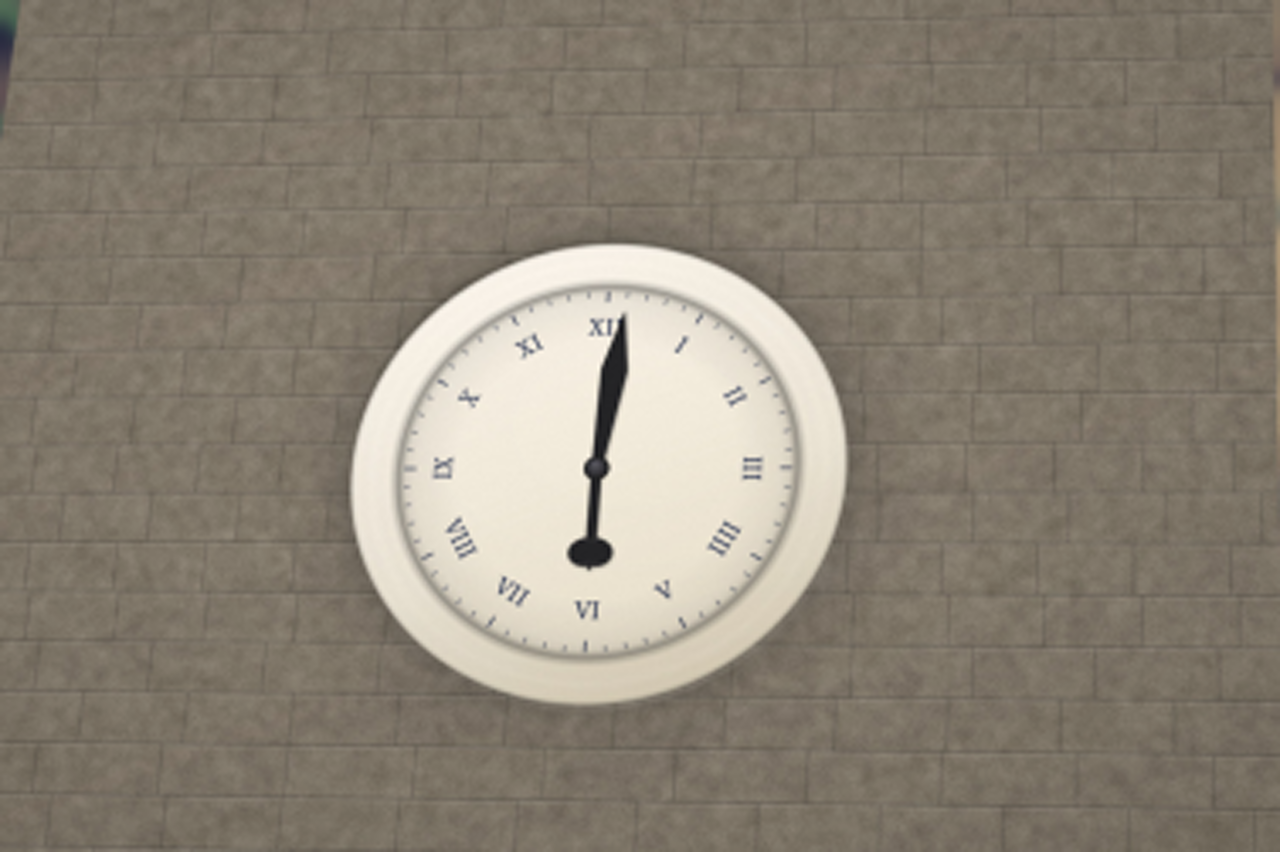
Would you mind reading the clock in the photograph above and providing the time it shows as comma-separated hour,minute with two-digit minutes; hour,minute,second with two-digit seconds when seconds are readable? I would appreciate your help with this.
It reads 6,01
